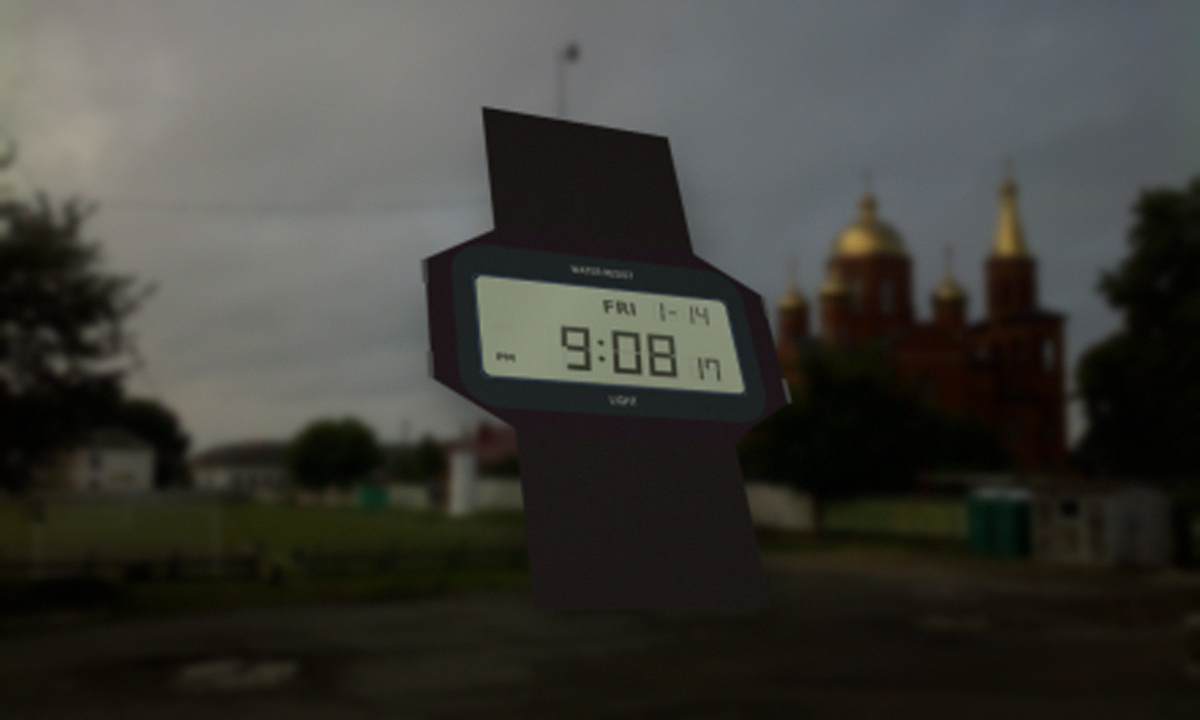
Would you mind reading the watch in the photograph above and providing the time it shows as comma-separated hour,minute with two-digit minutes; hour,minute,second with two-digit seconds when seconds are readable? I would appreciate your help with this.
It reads 9,08,17
